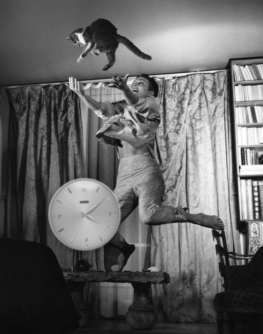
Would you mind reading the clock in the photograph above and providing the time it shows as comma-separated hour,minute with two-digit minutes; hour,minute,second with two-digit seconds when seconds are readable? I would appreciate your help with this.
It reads 4,09
